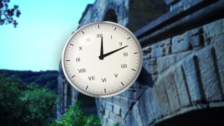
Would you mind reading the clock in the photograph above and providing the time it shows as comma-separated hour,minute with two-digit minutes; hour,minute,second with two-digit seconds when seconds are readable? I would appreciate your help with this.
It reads 12,12
